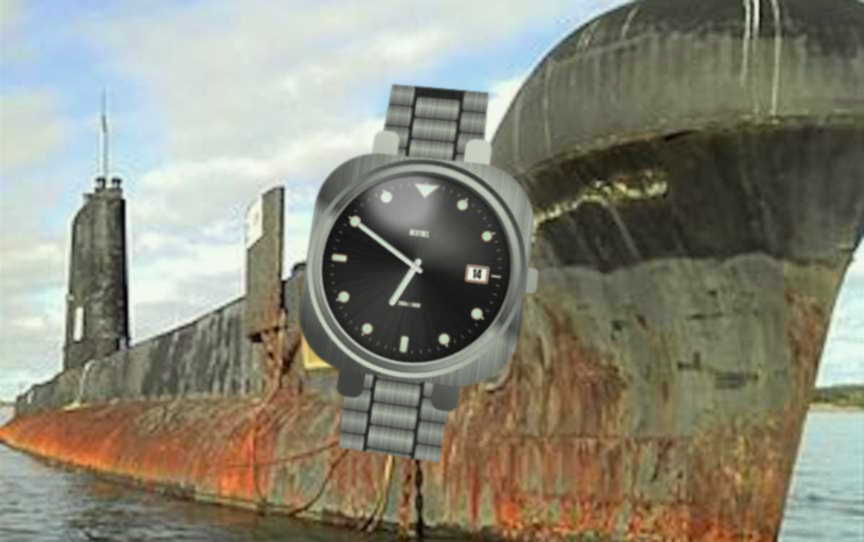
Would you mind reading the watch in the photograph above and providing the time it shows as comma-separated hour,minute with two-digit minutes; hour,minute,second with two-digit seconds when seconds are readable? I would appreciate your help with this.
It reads 6,50
